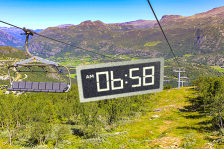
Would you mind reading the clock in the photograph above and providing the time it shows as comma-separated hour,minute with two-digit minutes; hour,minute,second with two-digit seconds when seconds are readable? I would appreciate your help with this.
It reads 6,58
